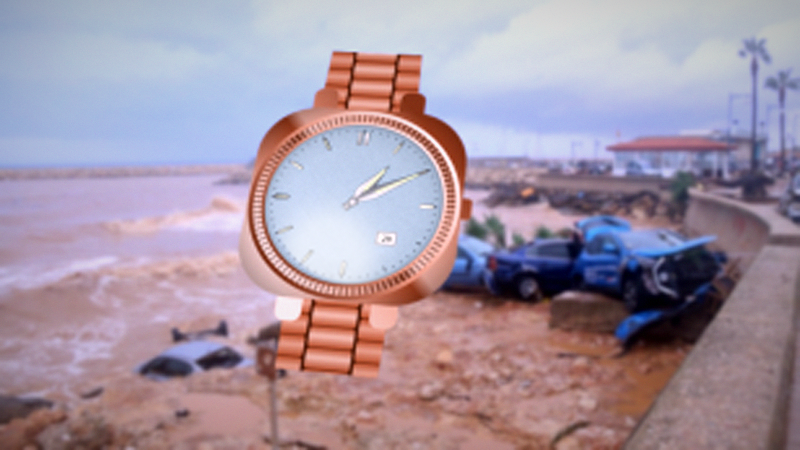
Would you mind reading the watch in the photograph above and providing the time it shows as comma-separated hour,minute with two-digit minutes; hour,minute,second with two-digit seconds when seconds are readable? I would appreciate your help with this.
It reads 1,10
